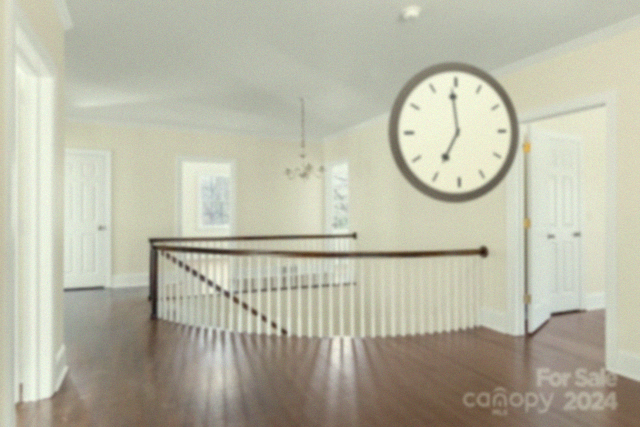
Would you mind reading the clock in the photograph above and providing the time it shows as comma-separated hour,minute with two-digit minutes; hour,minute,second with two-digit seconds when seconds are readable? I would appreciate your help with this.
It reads 6,59
